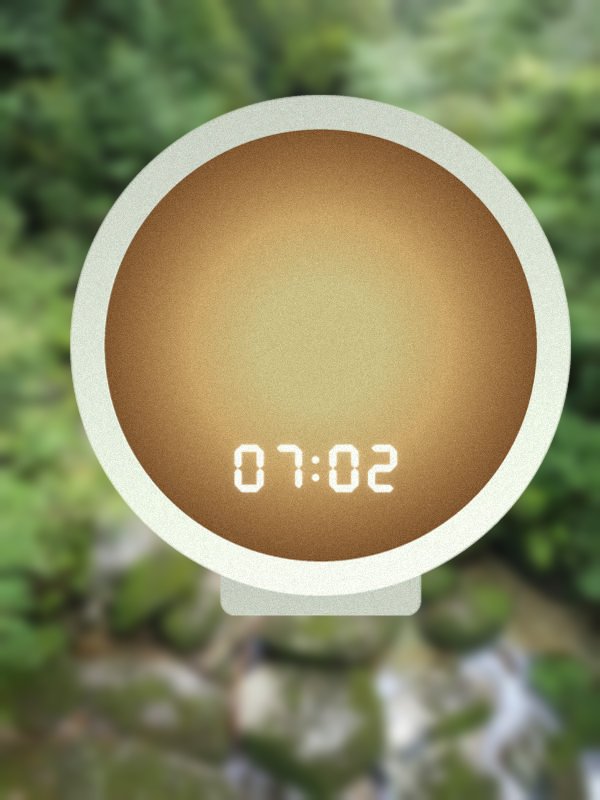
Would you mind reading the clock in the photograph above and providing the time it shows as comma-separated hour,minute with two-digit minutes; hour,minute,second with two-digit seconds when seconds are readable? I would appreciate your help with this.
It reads 7,02
